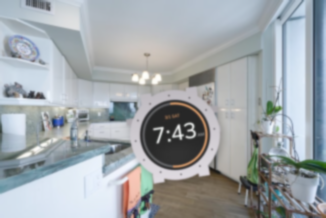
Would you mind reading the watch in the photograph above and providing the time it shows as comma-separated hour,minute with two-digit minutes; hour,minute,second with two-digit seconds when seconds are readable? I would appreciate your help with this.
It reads 7,43
